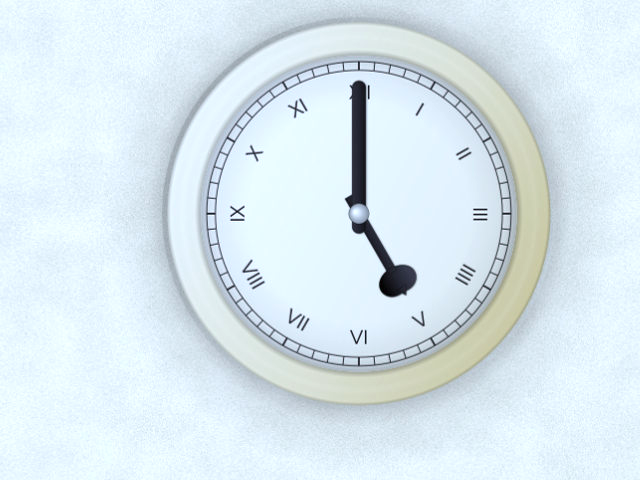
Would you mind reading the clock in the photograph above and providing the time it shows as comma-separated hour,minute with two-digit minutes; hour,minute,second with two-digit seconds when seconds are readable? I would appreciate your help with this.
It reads 5,00
